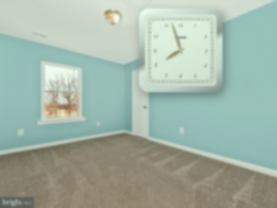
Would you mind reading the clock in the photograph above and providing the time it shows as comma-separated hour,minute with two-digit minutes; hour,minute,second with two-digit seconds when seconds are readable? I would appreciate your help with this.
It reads 7,57
